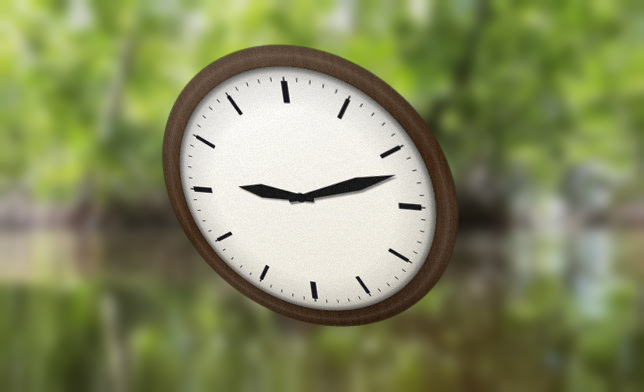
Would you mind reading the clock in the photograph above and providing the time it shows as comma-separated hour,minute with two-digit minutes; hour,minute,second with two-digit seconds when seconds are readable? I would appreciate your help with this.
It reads 9,12
